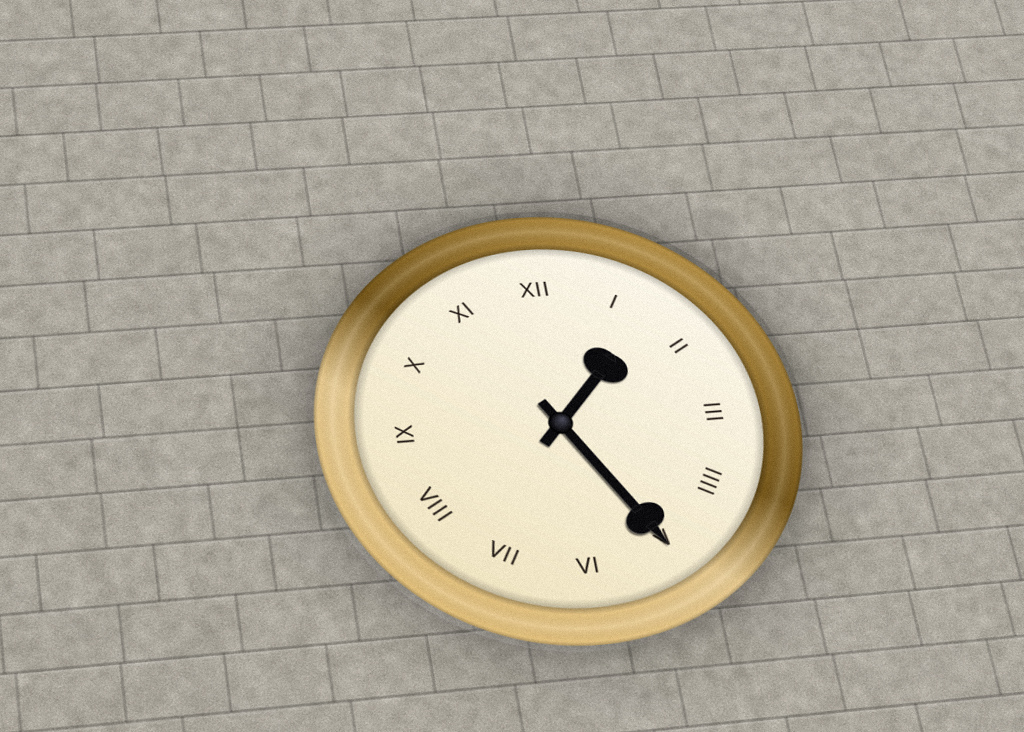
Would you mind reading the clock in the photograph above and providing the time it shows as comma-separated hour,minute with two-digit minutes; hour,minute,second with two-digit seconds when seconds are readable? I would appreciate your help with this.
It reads 1,25
